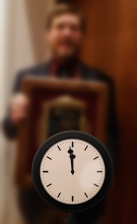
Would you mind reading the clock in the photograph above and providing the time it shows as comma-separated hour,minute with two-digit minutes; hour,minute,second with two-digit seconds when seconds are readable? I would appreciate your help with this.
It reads 11,59
